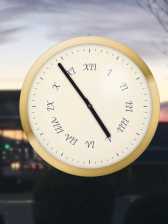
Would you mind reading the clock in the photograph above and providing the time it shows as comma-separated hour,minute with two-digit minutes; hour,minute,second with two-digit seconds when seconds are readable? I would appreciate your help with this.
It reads 4,54
